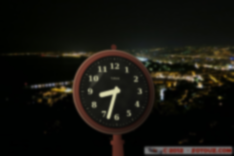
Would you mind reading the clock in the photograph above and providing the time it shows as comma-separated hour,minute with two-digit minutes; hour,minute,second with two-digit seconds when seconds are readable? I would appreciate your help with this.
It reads 8,33
